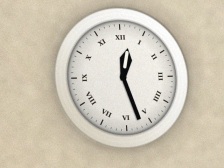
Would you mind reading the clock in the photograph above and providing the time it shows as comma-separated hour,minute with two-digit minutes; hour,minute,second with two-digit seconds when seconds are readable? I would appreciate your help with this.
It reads 12,27
